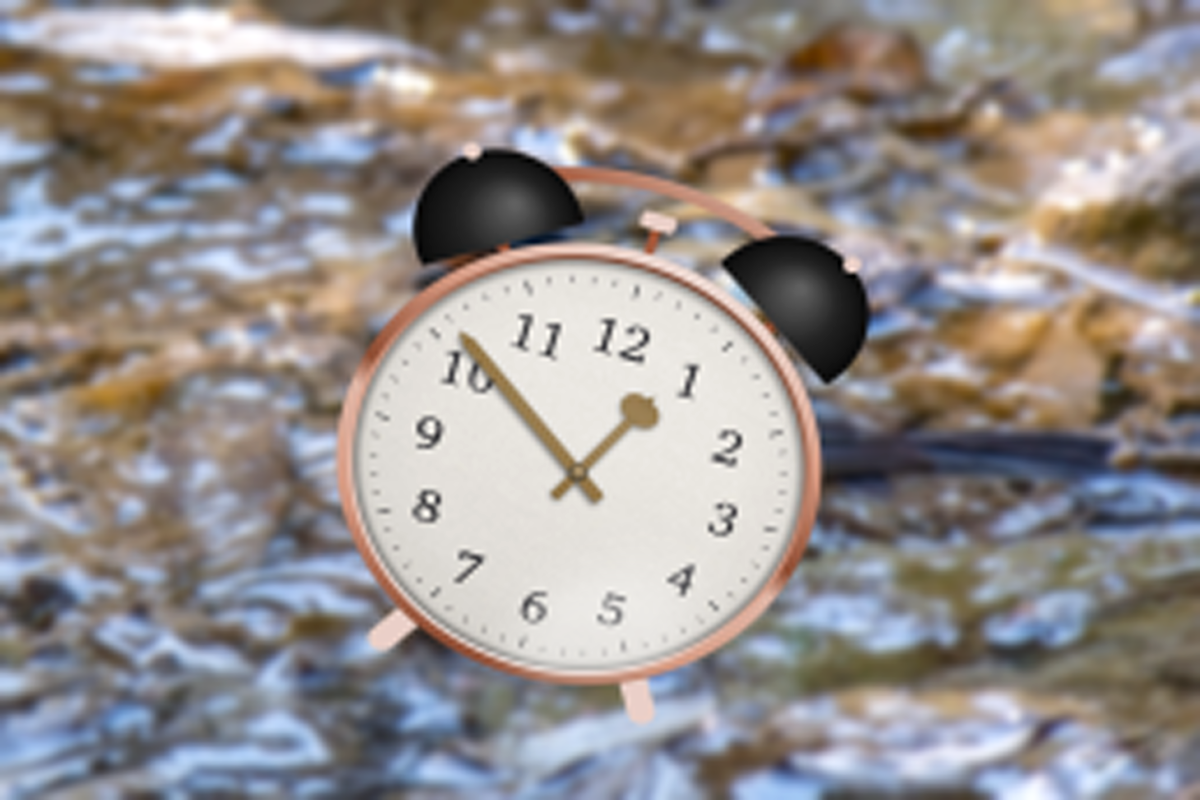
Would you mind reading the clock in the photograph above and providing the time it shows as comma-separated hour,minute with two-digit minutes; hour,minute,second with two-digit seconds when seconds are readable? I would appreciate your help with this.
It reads 12,51
